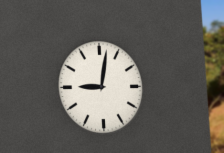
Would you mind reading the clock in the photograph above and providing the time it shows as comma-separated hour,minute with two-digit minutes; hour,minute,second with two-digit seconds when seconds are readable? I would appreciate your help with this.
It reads 9,02
